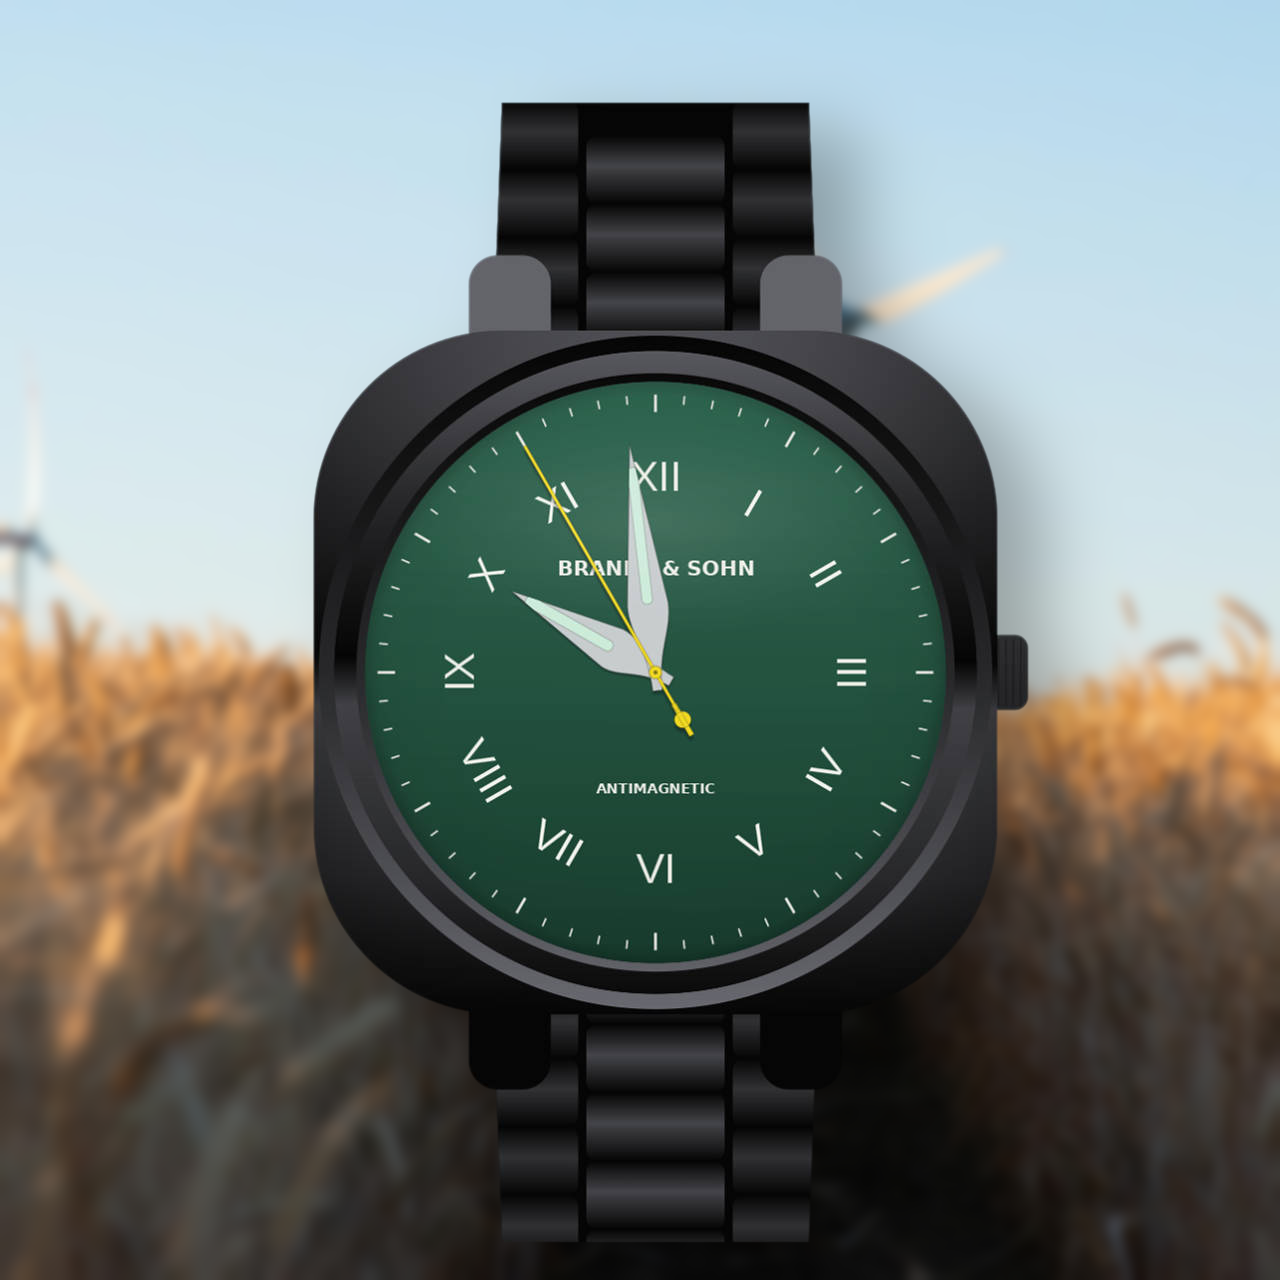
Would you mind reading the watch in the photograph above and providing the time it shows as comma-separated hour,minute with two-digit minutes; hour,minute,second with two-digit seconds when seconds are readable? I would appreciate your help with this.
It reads 9,58,55
